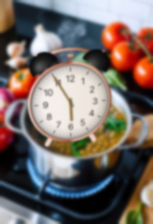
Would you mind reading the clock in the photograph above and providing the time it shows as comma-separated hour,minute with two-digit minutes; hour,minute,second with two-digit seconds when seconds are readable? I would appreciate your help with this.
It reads 5,55
